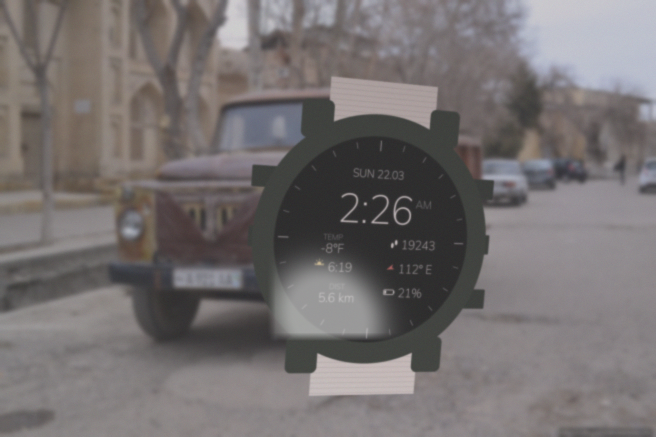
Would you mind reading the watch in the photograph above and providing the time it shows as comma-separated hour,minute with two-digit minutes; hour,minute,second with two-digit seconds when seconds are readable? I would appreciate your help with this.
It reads 2,26
